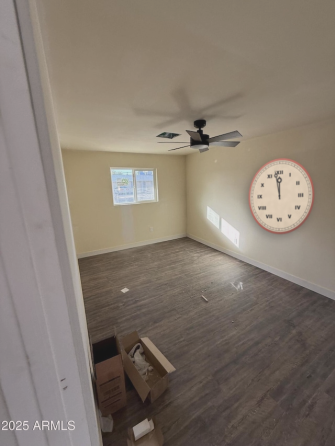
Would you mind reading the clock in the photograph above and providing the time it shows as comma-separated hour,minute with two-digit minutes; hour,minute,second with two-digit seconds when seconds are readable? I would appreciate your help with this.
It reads 11,58
